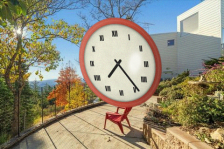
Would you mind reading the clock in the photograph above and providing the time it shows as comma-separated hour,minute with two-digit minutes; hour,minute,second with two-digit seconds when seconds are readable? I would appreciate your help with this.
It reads 7,24
